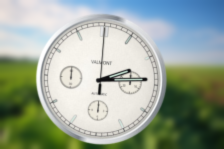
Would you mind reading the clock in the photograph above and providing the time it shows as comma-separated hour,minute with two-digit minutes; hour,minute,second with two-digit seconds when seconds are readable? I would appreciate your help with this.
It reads 2,14
